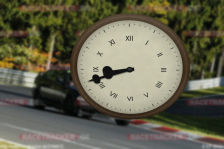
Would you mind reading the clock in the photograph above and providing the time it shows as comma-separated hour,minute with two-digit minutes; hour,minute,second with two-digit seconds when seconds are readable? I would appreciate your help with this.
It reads 8,42
